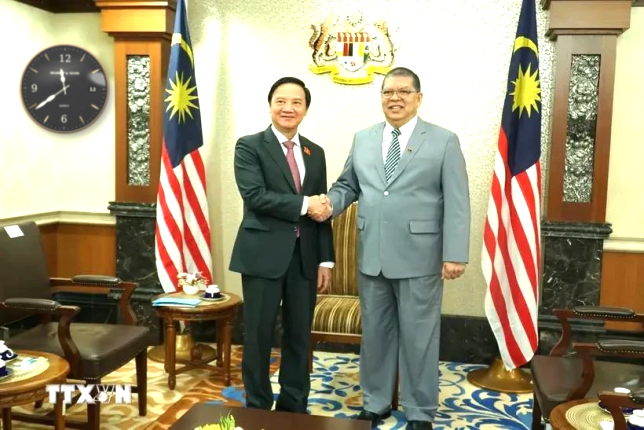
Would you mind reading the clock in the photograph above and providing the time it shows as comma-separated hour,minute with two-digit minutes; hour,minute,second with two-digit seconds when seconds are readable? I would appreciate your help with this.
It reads 11,39
